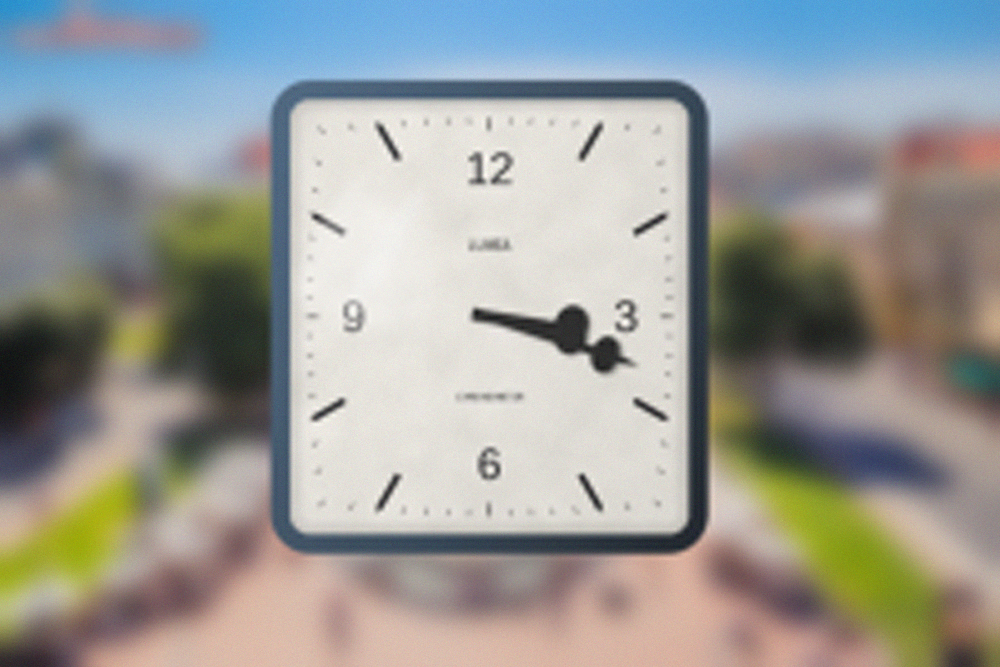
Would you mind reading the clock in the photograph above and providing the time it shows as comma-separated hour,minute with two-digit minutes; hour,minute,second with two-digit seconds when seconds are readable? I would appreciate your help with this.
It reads 3,18
